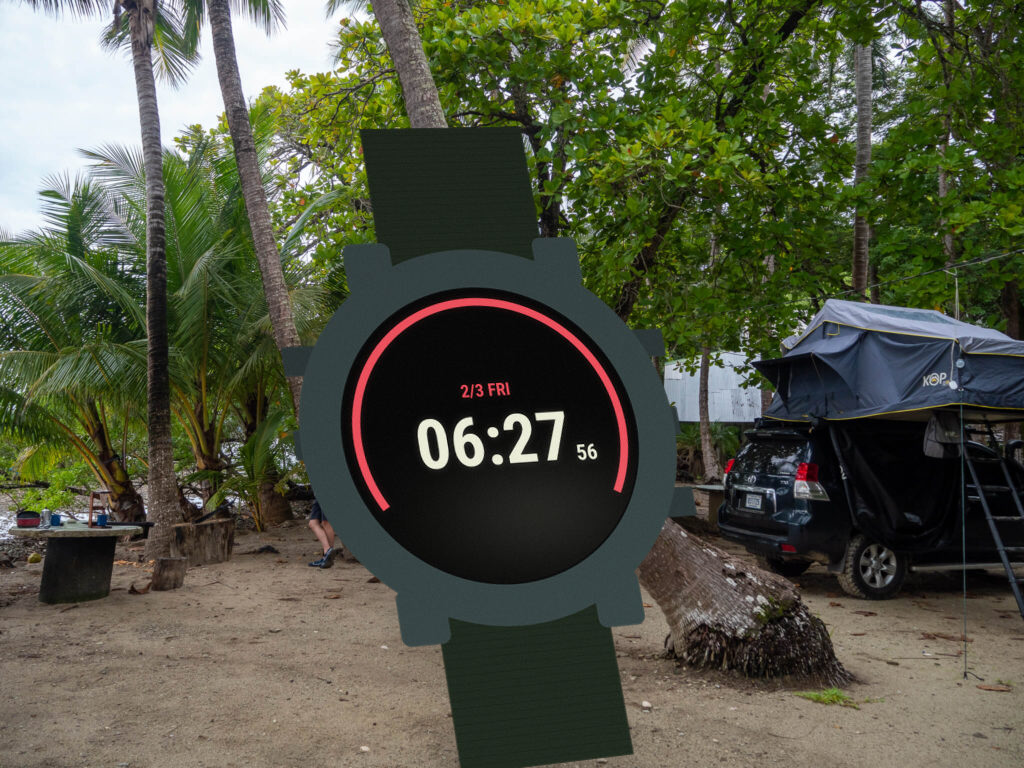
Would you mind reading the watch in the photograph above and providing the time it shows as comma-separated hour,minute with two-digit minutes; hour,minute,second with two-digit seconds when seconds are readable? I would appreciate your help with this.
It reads 6,27,56
